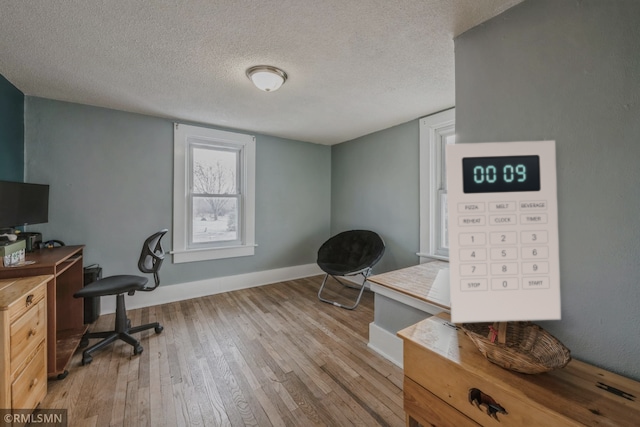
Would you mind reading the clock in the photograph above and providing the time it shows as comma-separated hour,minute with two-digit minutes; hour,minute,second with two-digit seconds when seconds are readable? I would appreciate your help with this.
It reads 0,09
